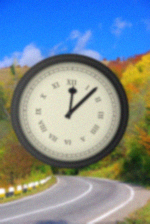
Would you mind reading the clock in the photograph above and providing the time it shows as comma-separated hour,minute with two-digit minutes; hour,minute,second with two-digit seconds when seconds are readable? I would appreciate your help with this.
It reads 12,07
